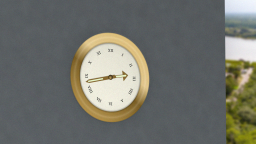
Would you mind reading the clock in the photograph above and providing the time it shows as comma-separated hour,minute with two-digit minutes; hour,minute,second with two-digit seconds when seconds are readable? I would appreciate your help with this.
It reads 2,43
